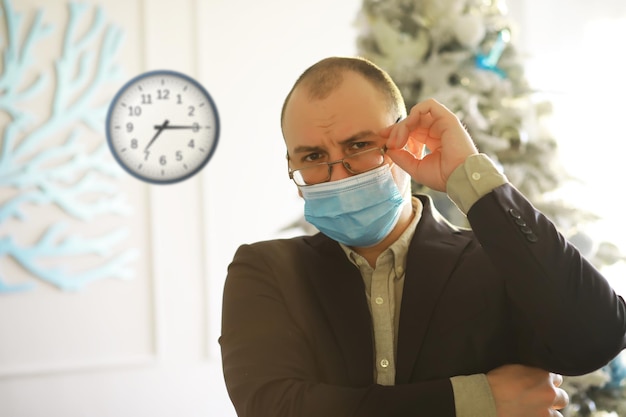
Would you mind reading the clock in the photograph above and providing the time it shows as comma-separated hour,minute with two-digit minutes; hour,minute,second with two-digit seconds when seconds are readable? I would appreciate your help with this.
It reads 7,15
